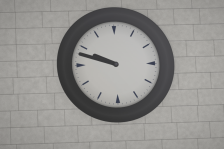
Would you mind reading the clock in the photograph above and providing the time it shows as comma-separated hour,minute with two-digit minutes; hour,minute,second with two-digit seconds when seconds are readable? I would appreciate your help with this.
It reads 9,48
